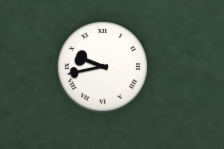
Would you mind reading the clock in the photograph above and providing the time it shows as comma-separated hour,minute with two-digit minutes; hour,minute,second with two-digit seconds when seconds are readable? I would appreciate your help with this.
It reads 9,43
